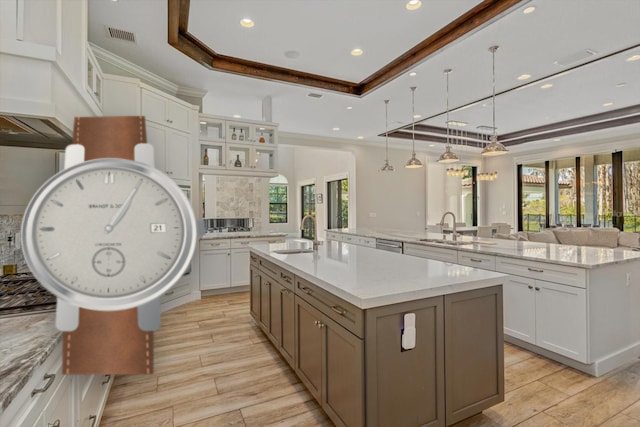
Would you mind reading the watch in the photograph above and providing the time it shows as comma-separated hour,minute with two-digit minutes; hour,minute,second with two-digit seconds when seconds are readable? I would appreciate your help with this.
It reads 1,05
